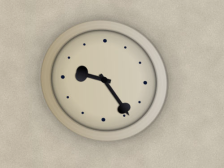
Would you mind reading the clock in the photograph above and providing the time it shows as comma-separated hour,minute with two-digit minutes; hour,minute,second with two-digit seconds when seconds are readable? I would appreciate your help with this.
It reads 9,24
